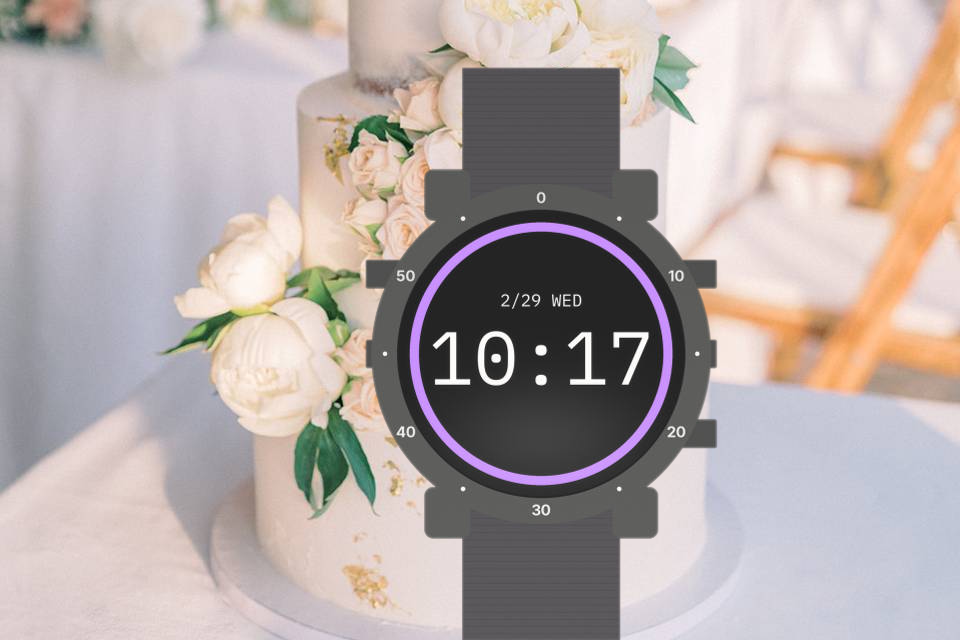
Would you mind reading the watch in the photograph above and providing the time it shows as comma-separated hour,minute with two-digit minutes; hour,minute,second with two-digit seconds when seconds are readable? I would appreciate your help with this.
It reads 10,17
